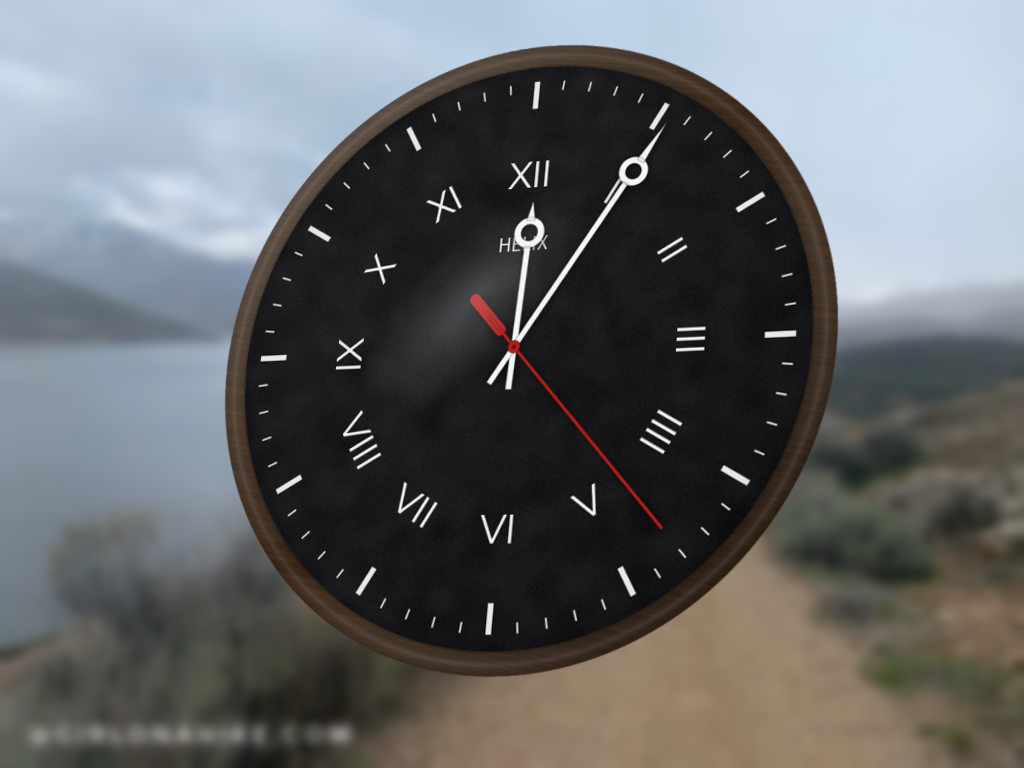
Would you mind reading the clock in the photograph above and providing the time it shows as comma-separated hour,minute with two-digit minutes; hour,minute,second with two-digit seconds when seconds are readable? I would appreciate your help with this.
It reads 12,05,23
